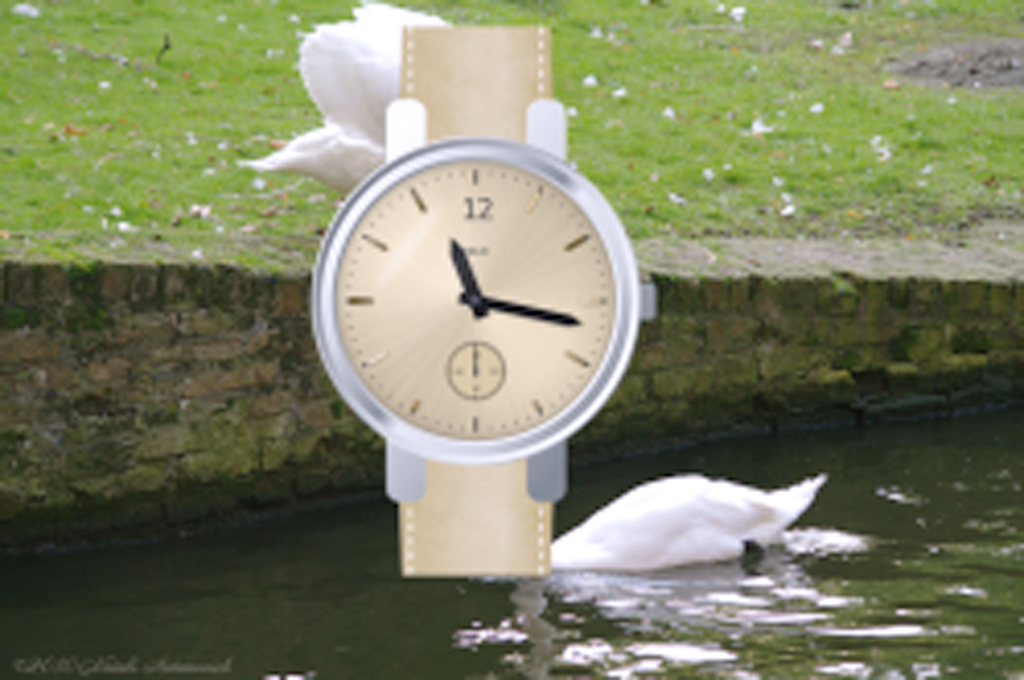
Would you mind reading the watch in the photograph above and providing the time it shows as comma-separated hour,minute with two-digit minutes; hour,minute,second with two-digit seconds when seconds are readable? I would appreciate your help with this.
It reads 11,17
